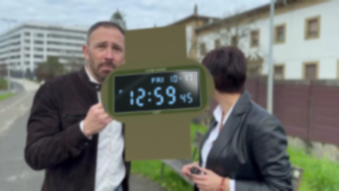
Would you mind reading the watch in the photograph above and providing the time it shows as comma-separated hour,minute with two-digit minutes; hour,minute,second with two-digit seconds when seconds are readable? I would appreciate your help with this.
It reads 12,59
